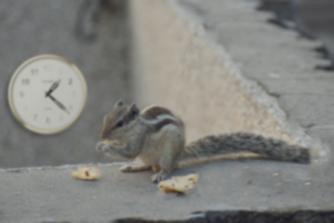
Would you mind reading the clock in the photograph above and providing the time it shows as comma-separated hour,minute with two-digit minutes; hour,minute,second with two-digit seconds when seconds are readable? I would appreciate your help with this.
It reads 1,22
